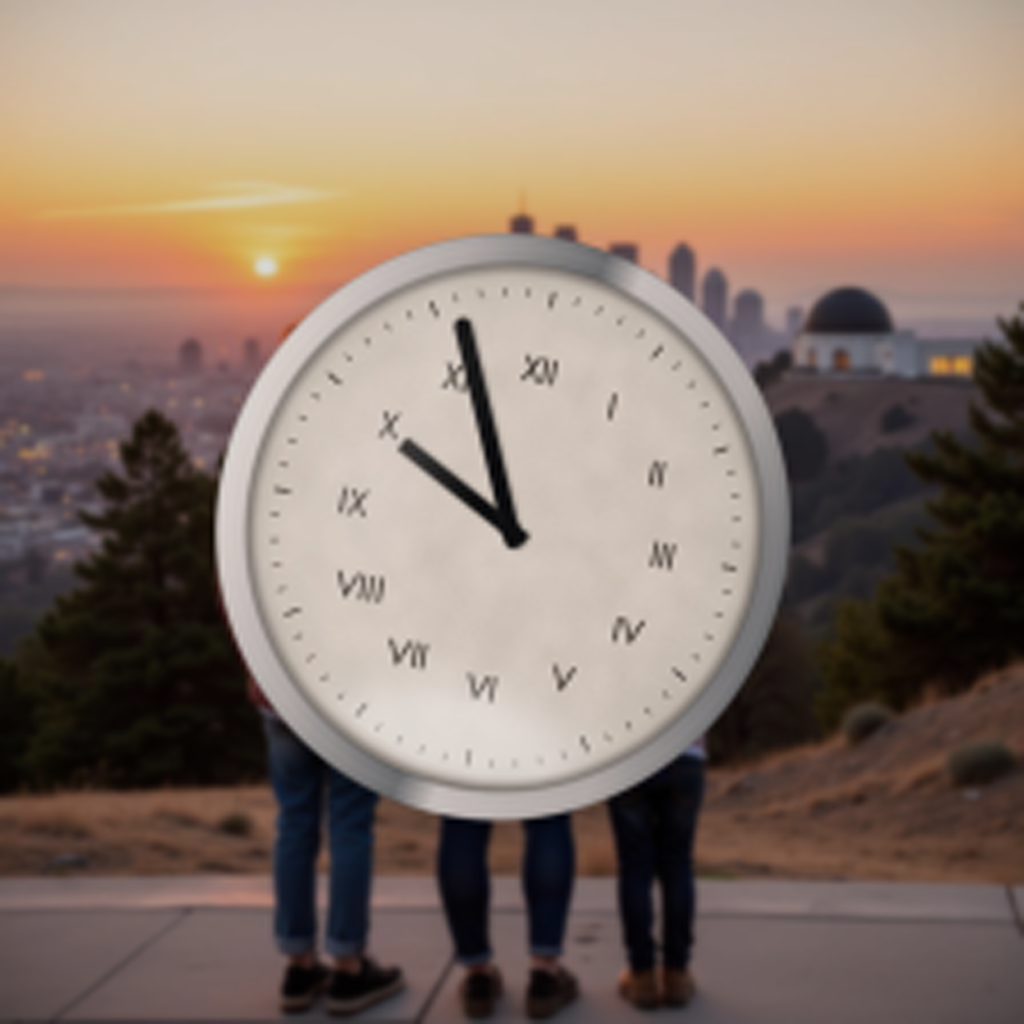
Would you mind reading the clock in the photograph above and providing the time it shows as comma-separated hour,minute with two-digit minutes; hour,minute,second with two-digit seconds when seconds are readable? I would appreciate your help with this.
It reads 9,56
